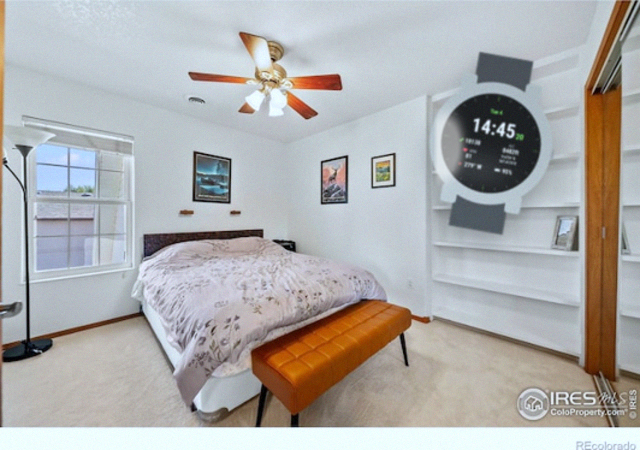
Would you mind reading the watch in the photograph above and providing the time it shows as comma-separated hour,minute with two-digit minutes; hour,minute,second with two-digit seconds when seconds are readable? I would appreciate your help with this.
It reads 14,45
